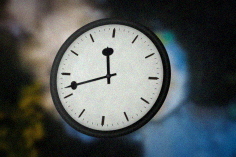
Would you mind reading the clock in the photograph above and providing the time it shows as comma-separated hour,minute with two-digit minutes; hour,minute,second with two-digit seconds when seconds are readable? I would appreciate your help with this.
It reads 11,42
